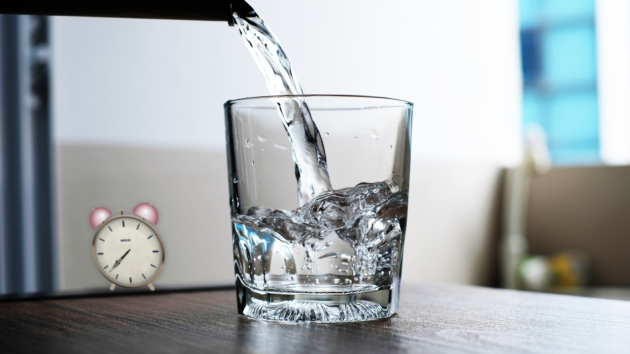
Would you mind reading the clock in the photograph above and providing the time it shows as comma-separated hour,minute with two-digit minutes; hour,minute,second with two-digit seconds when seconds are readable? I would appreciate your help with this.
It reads 7,38
